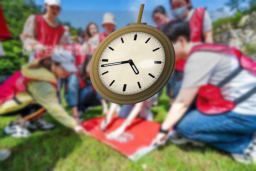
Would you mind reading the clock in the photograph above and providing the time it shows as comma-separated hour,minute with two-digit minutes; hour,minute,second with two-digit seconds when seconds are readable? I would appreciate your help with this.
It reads 4,43
